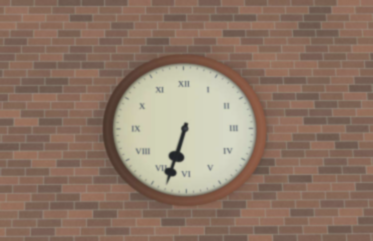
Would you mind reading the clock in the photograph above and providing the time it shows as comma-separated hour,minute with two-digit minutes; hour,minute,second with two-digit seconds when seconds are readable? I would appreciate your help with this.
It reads 6,33
